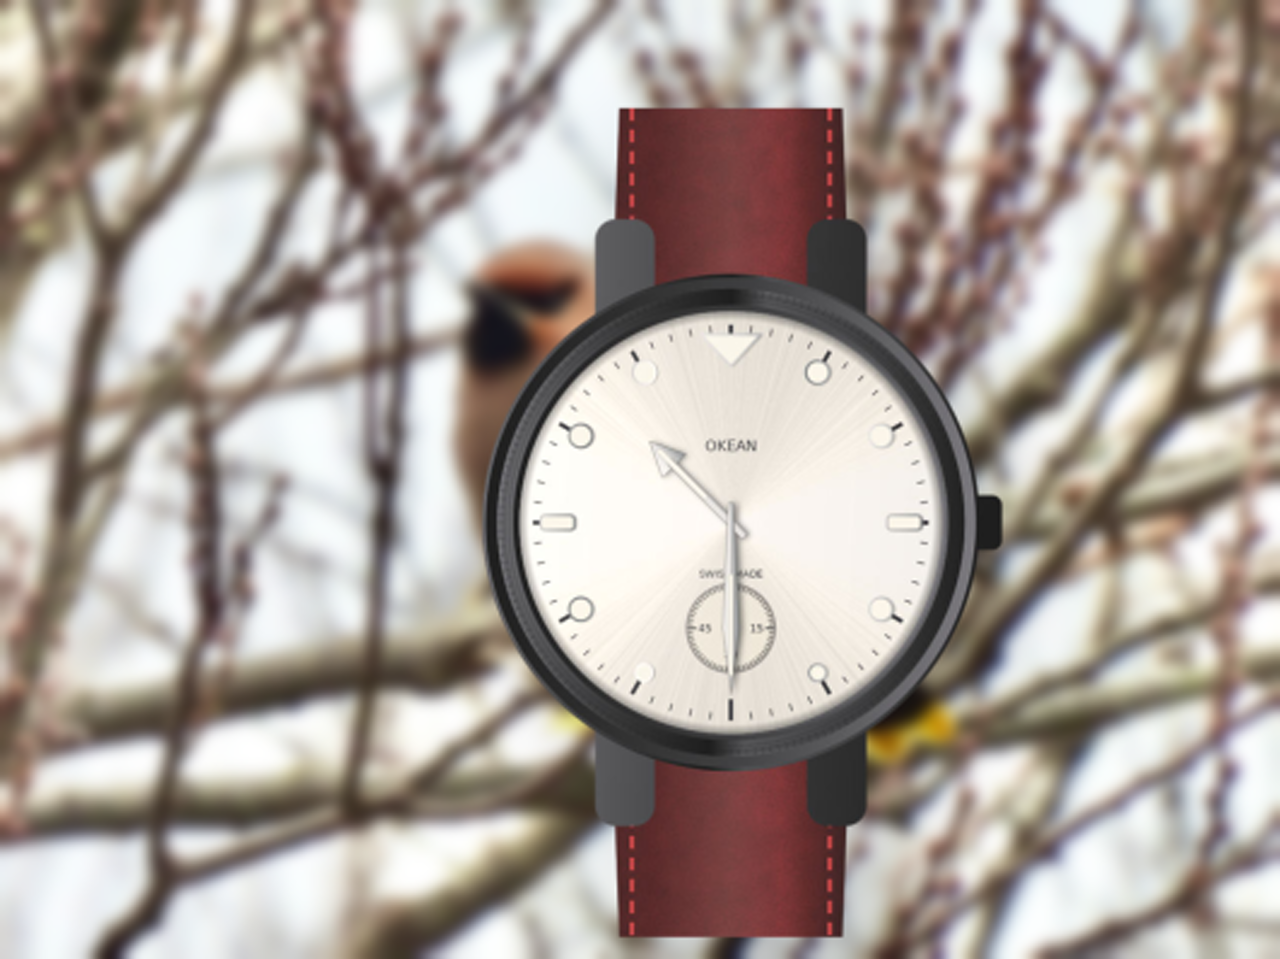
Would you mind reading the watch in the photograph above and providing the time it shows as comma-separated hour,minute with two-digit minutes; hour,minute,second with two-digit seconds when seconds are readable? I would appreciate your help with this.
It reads 10,30
